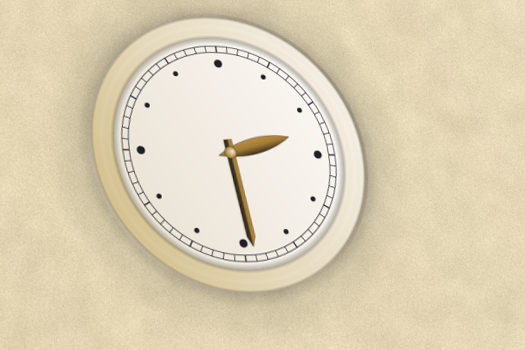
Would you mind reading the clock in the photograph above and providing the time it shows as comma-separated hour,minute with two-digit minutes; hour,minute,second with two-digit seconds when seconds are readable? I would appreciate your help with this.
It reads 2,29
